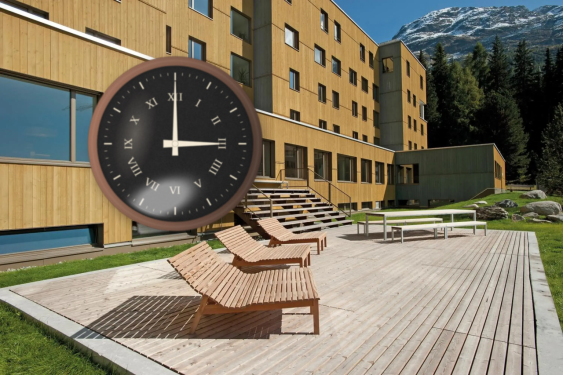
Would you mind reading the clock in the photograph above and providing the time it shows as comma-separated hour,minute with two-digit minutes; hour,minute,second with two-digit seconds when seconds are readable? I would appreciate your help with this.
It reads 3,00
